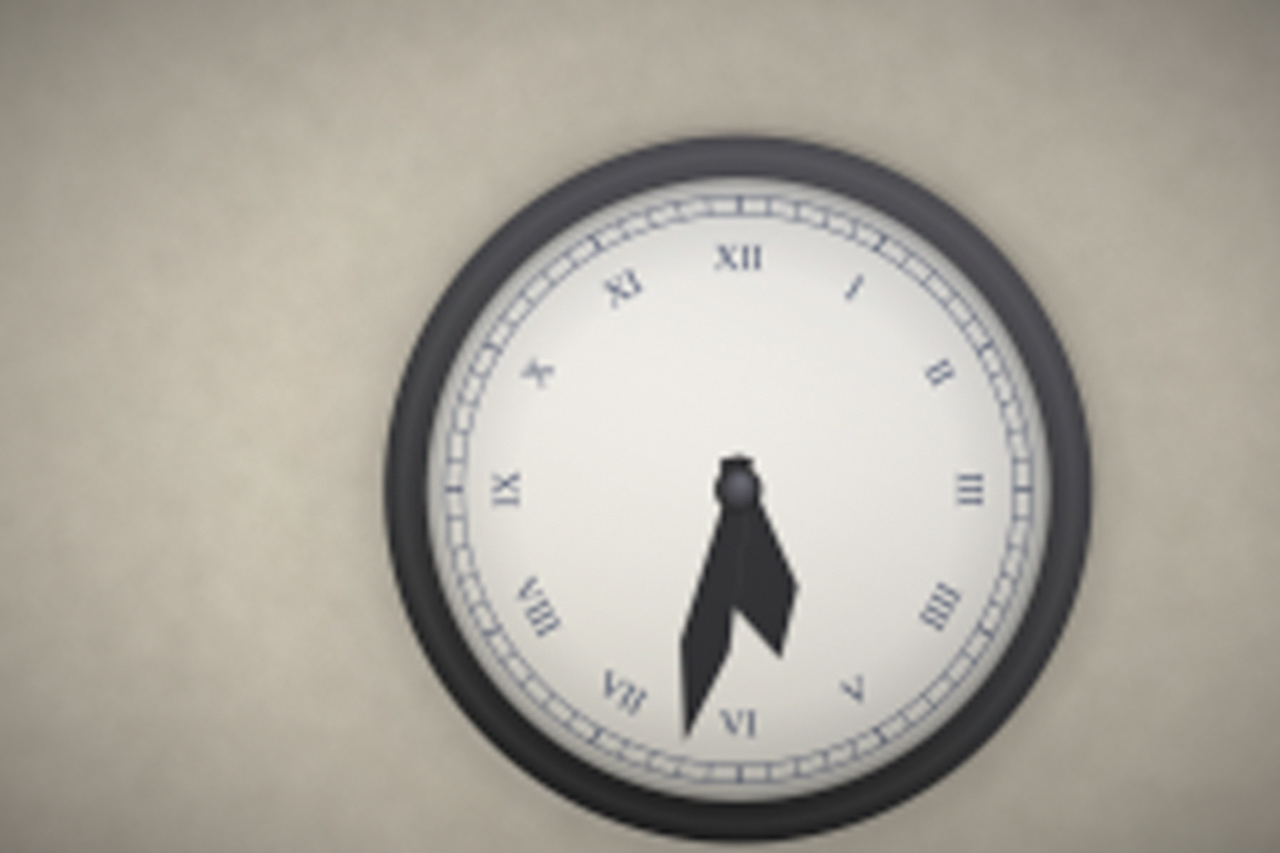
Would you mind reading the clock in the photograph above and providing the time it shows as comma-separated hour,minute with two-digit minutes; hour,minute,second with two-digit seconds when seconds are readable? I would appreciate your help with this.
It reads 5,32
